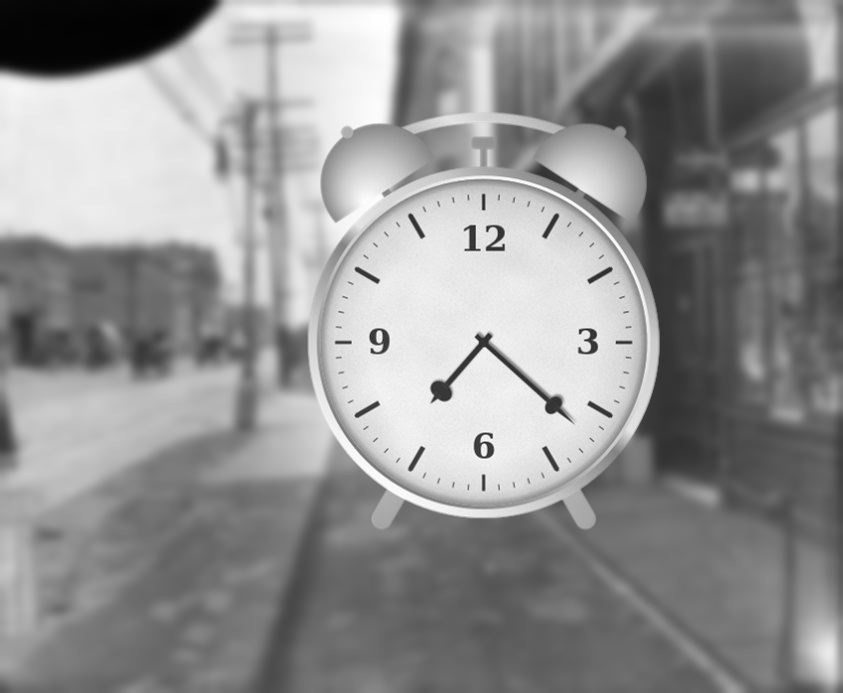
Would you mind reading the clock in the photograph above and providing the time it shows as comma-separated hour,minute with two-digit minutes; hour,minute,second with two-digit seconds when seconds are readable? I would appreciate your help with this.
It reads 7,22
